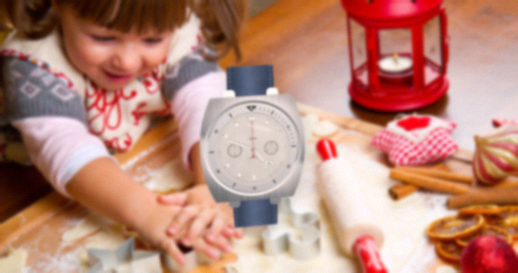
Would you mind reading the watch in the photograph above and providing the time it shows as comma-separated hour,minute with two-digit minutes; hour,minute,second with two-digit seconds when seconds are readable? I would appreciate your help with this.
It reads 4,49
